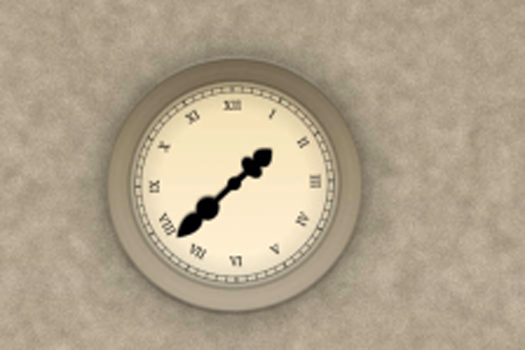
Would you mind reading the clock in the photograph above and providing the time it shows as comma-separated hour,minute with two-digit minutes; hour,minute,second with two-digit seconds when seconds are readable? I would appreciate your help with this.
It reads 1,38
